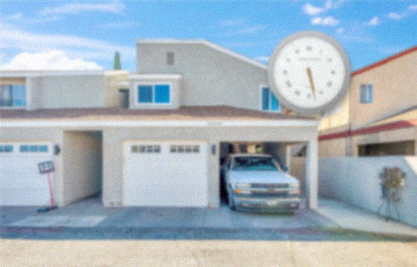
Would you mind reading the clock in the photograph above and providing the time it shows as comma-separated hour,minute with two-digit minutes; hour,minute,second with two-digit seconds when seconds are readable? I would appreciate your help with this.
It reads 5,28
